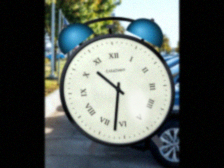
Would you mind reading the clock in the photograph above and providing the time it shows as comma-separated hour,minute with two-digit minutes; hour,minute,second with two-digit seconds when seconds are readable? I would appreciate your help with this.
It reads 10,32
